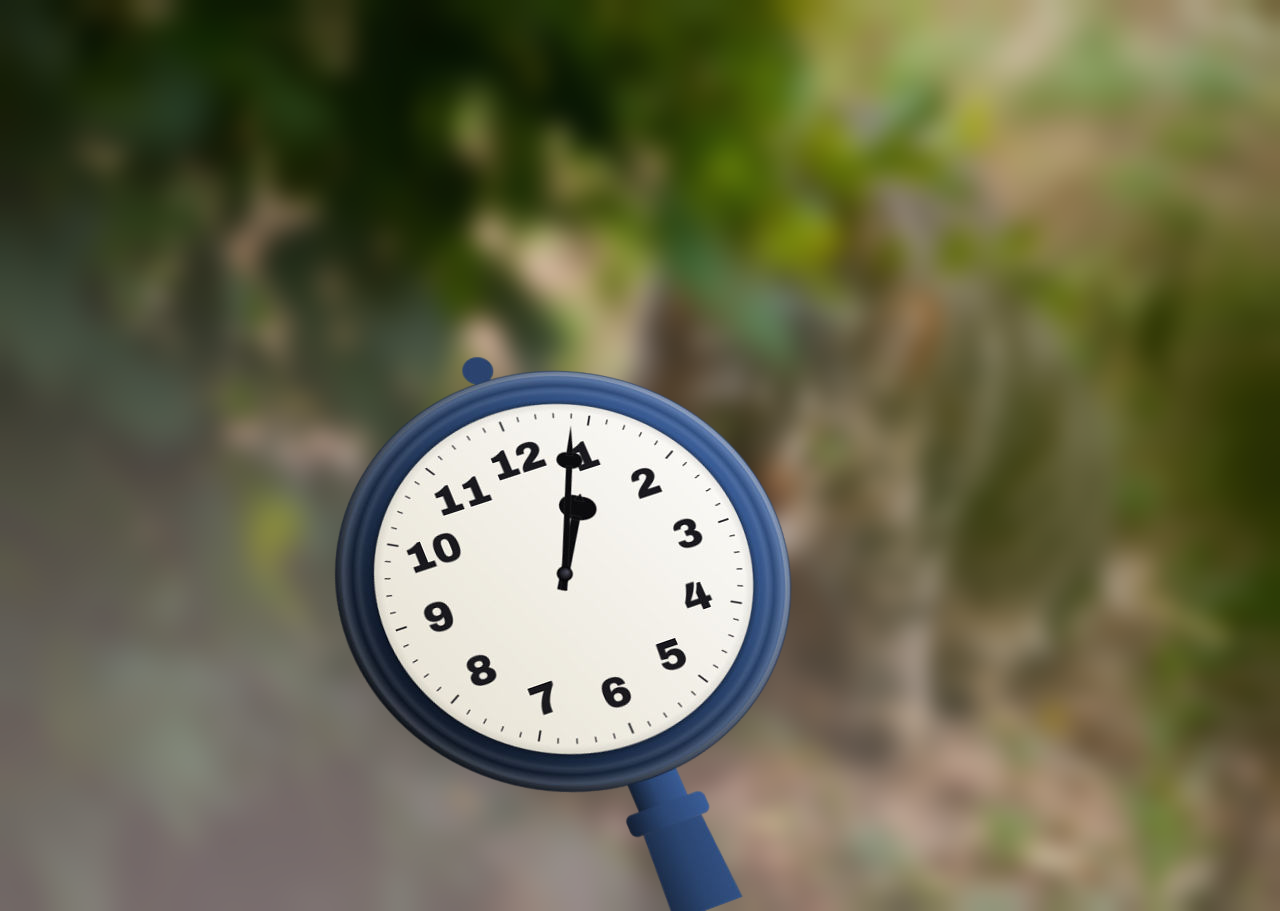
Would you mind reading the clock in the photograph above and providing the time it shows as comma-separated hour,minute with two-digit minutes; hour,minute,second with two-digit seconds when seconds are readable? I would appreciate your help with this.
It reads 1,04
